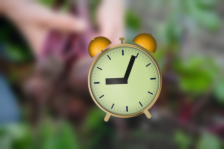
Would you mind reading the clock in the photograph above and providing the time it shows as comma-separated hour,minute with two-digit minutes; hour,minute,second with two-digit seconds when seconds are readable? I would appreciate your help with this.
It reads 9,04
